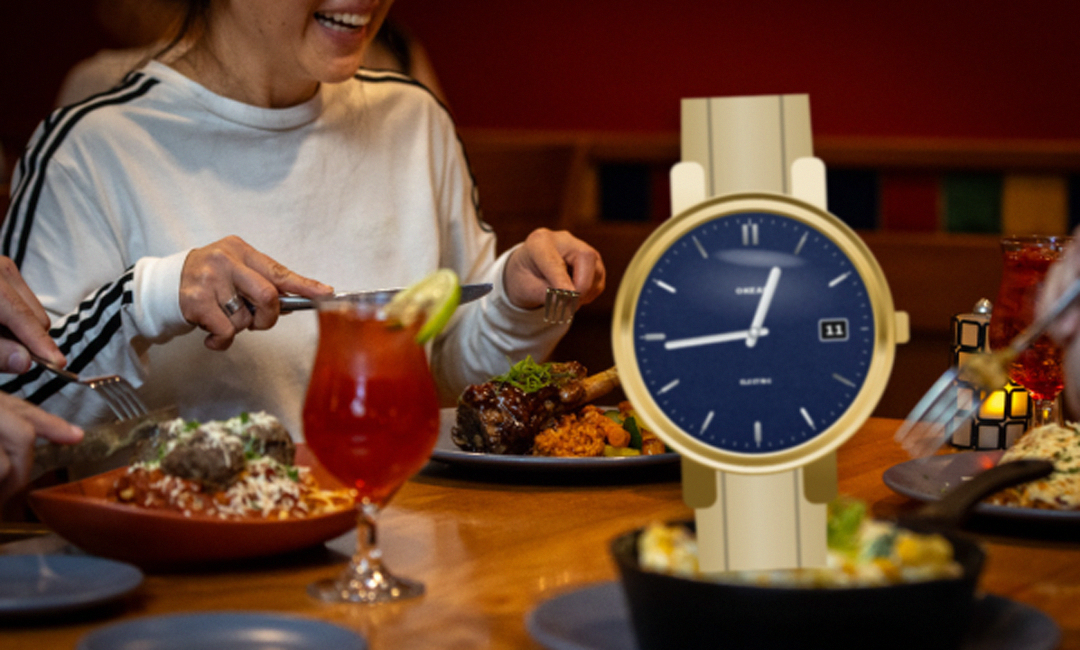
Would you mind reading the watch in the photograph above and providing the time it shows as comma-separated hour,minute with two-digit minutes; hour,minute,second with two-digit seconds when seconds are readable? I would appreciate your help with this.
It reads 12,44
